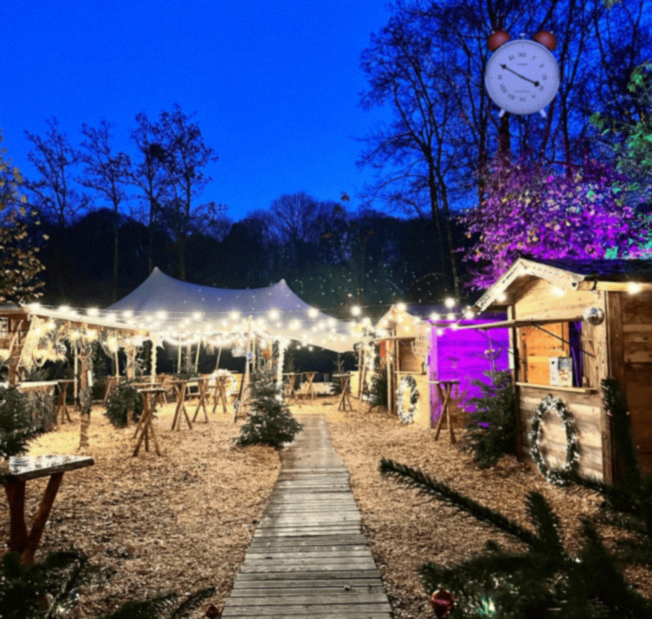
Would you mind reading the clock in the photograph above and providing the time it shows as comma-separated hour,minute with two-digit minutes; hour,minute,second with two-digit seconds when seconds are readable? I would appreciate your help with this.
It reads 3,50
